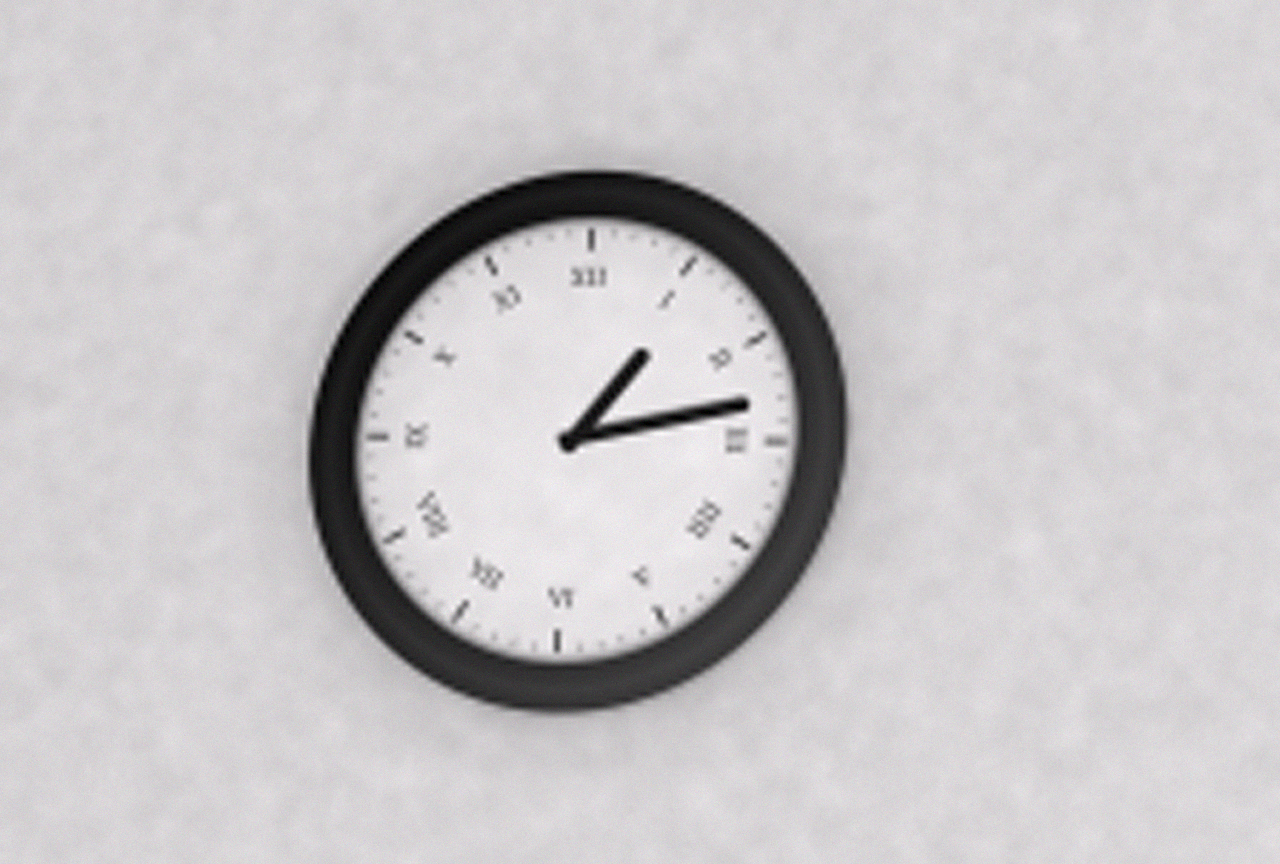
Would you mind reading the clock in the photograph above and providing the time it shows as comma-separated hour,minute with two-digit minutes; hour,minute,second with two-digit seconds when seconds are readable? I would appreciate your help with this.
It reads 1,13
